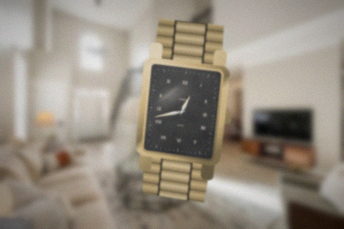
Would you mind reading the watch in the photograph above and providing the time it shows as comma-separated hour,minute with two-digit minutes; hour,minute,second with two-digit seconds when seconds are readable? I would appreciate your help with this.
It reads 12,42
